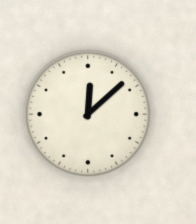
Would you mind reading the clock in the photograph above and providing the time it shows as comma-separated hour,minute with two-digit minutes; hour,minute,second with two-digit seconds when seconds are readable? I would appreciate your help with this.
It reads 12,08
